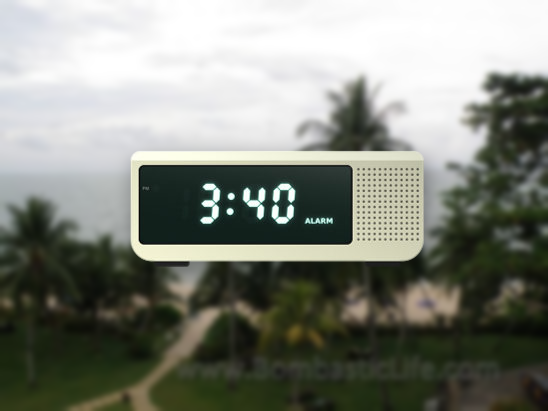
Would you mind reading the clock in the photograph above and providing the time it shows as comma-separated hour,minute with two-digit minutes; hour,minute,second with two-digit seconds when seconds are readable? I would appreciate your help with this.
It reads 3,40
